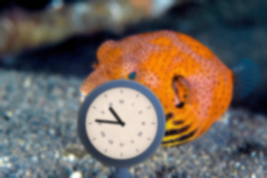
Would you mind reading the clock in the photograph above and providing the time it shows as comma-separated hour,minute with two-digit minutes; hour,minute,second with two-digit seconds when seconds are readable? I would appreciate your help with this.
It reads 10,46
